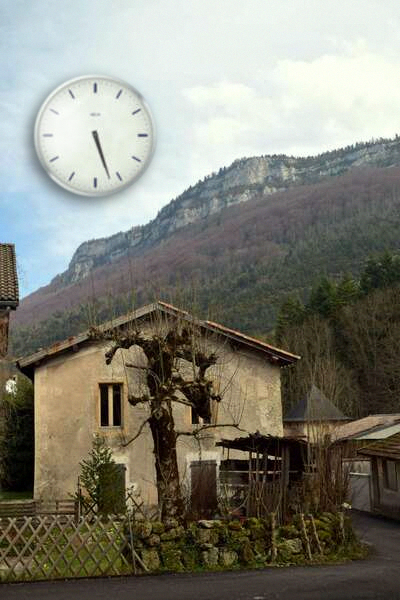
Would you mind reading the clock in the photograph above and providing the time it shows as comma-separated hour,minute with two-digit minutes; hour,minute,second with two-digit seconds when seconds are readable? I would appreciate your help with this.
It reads 5,27
